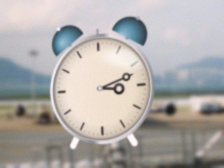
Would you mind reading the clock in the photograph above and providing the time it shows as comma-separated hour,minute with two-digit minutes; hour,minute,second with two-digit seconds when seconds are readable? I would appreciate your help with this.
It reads 3,12
